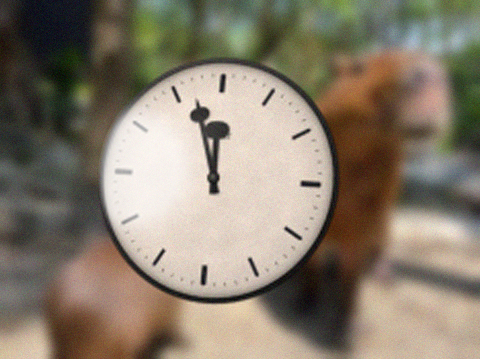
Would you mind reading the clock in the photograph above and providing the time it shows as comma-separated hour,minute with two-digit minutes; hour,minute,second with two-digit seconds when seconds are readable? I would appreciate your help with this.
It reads 11,57
